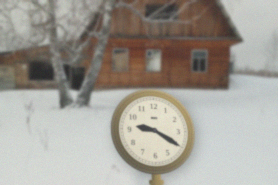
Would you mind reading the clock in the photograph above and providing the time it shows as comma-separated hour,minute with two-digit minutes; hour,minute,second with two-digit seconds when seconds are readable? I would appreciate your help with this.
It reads 9,20
